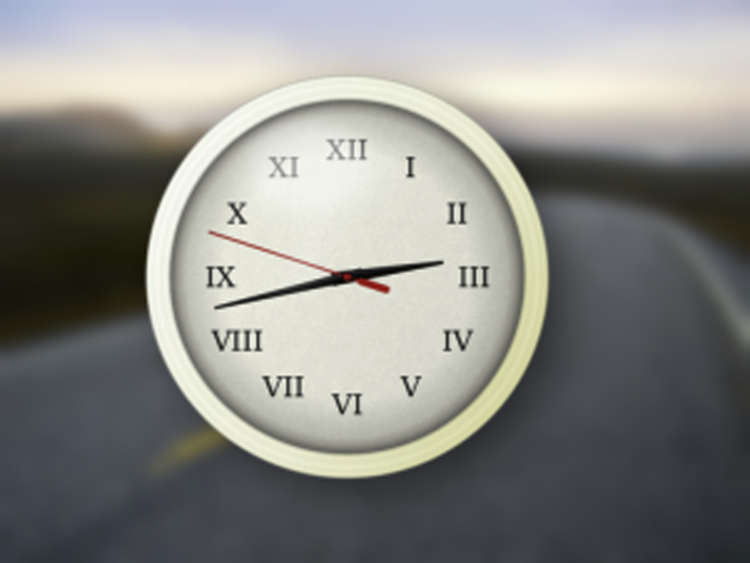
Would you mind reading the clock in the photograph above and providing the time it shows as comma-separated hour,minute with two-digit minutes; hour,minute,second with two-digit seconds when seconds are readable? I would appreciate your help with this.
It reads 2,42,48
